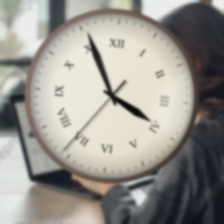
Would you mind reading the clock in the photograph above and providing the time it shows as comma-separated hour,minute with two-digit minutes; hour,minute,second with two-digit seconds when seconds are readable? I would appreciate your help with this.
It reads 3,55,36
